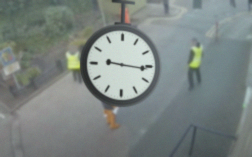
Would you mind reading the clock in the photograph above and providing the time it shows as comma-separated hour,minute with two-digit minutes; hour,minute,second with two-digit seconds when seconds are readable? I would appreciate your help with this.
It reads 9,16
